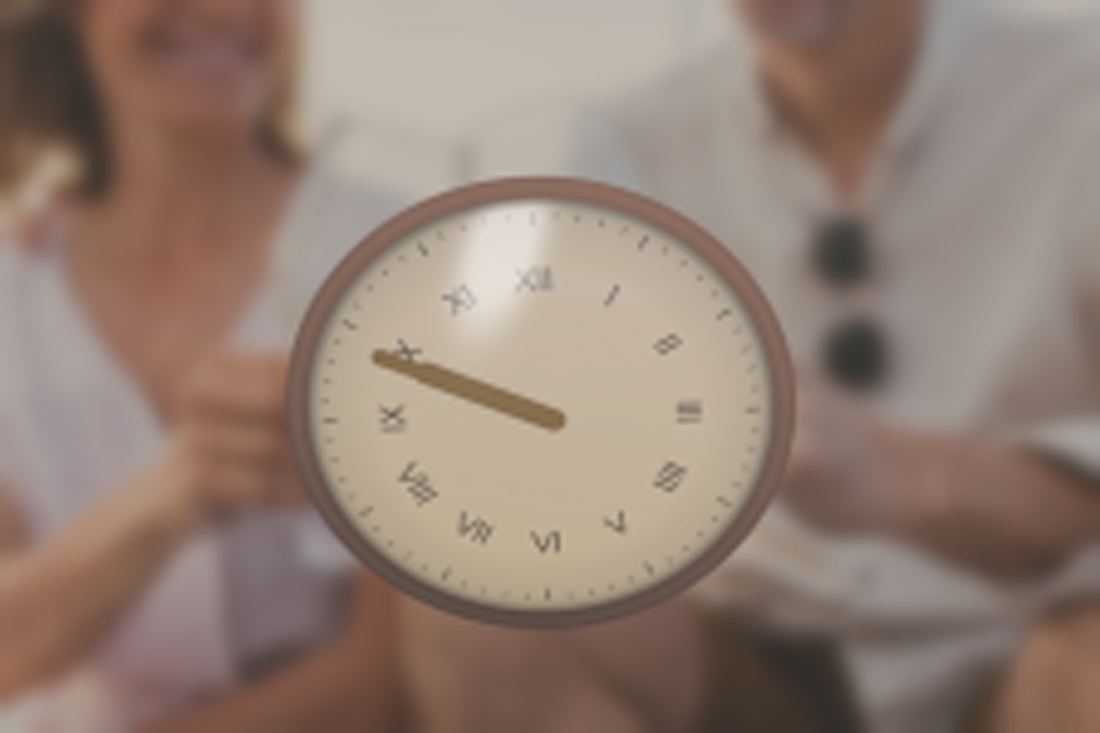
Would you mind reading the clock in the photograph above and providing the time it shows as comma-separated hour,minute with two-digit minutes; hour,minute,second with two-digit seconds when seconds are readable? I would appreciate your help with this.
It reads 9,49
